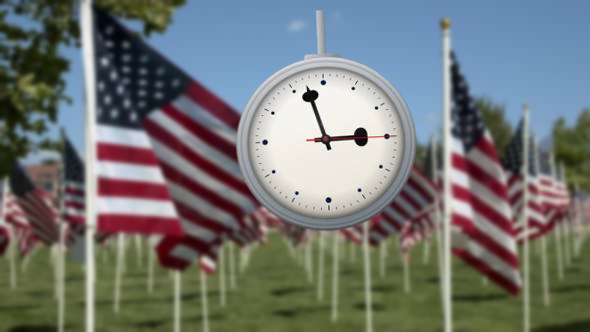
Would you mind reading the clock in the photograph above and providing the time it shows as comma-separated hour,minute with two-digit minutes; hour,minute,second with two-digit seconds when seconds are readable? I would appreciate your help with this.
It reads 2,57,15
